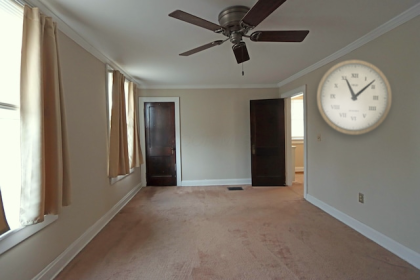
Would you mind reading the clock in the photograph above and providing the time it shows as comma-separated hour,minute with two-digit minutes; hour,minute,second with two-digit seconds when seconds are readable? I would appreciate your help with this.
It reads 11,08
